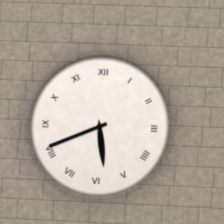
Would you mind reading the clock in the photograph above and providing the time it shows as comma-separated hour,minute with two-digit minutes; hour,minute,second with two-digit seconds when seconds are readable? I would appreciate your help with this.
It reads 5,41
